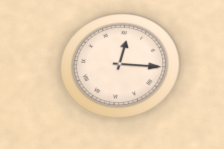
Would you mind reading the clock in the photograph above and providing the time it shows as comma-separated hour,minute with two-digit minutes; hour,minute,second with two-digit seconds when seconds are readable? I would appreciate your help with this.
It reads 12,15
